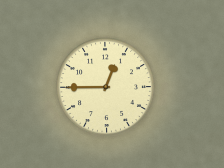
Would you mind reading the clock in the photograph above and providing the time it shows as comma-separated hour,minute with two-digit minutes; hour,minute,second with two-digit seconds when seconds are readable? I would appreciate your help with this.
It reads 12,45
